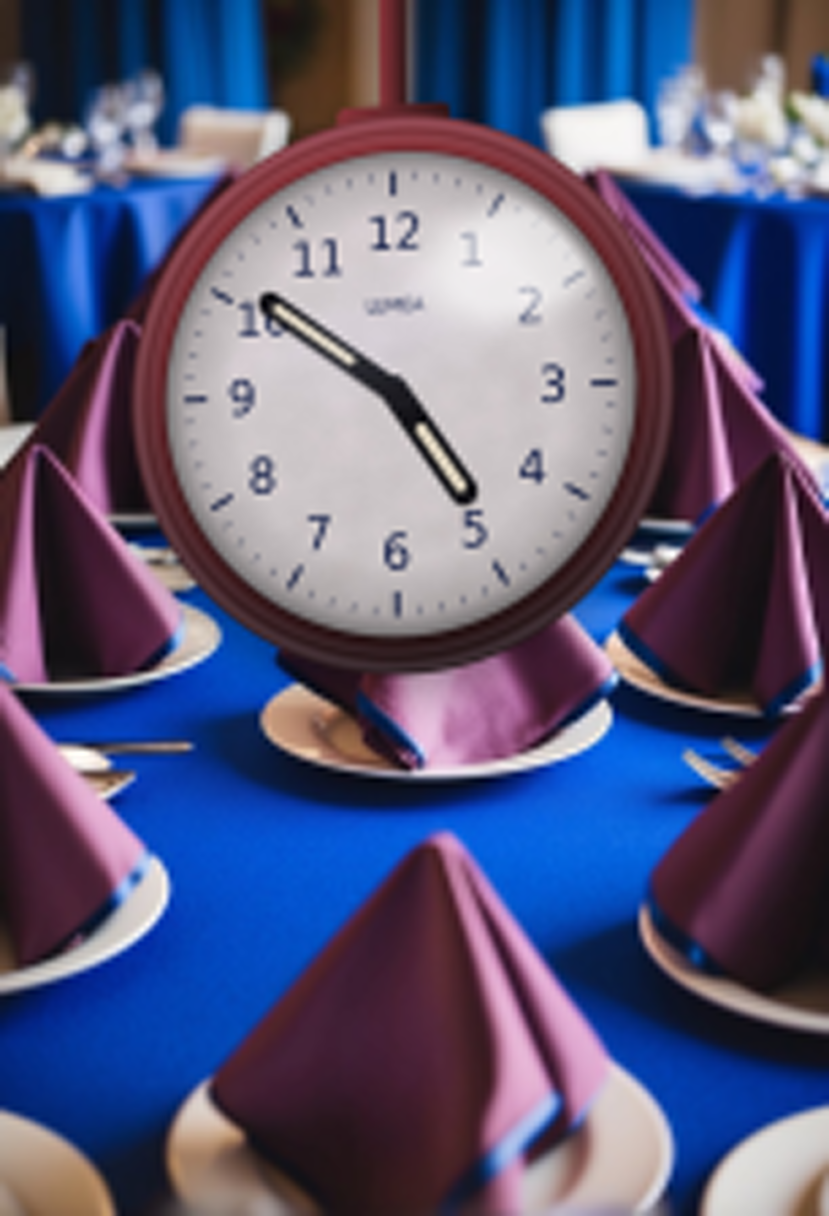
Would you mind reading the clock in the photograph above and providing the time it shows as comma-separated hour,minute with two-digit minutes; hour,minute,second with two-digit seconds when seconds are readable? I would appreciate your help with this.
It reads 4,51
